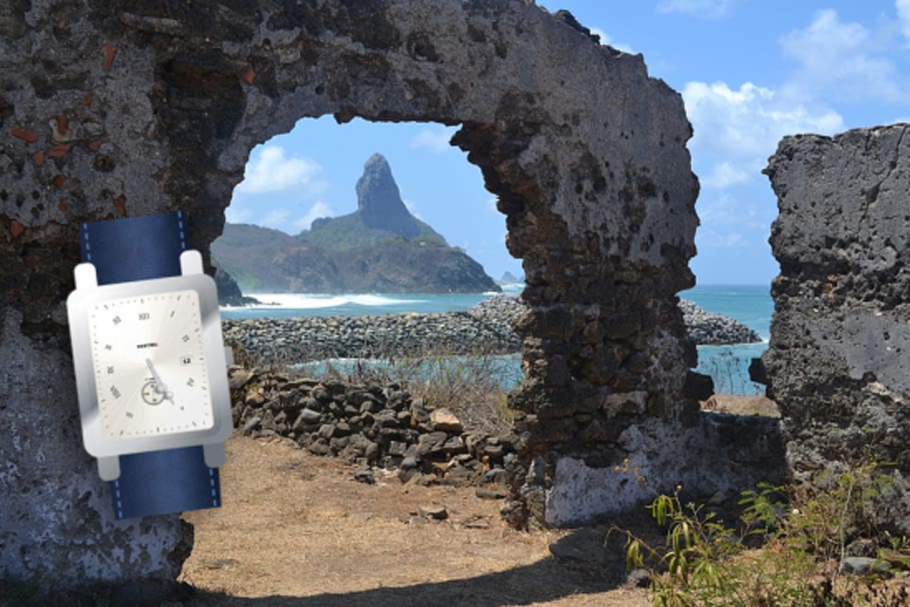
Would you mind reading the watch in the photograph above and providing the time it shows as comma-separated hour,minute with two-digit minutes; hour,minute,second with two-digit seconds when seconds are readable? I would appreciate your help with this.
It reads 5,26
